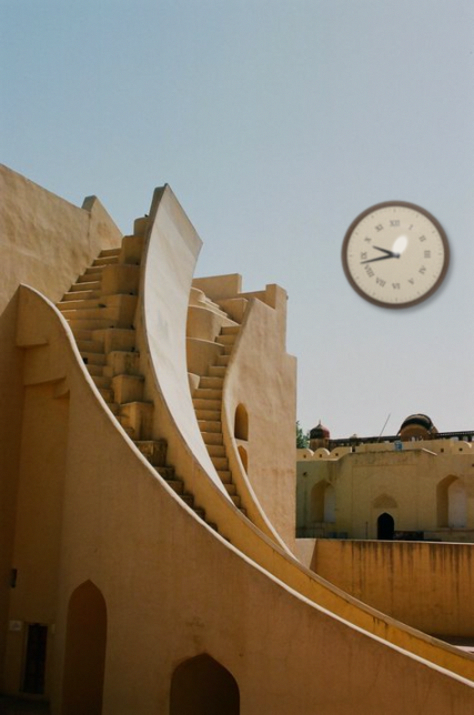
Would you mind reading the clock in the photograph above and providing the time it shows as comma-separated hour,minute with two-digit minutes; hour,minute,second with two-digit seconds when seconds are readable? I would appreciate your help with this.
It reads 9,43
